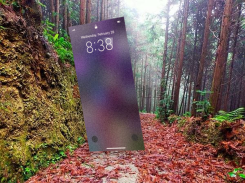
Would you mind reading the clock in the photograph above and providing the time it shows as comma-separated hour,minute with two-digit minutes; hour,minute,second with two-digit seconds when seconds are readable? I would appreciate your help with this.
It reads 8,38
